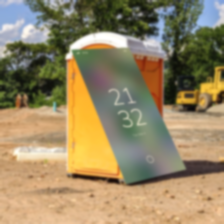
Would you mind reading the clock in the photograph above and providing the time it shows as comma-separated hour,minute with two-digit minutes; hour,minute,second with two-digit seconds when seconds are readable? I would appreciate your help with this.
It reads 21,32
